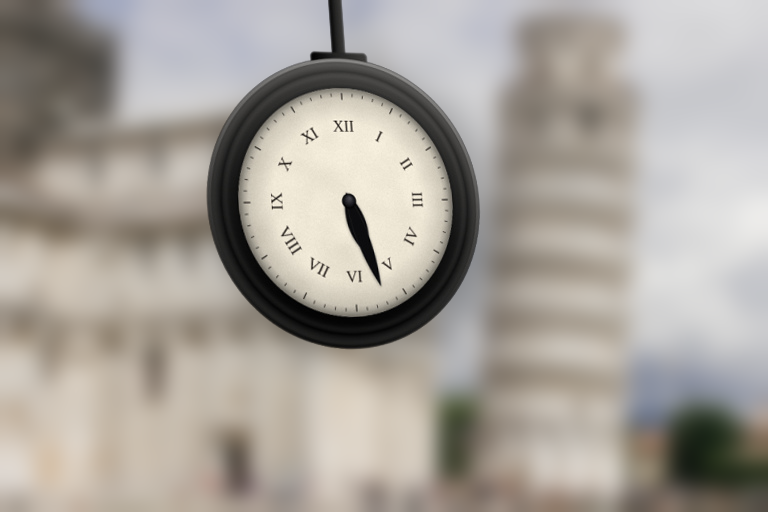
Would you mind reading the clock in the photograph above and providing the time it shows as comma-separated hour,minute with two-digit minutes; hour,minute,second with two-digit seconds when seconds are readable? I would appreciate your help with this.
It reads 5,27
